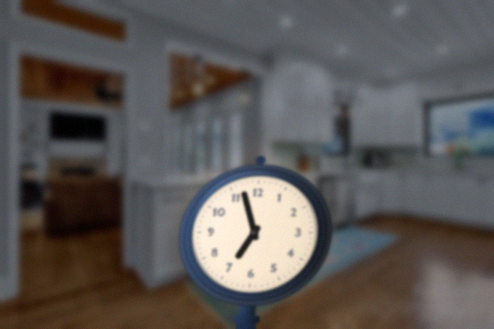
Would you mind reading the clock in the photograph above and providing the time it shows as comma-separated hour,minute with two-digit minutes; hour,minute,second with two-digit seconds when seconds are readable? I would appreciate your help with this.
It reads 6,57
